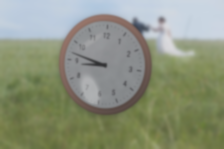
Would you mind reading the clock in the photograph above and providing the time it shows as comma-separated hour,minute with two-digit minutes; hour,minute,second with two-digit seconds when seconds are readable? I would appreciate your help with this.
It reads 8,47
